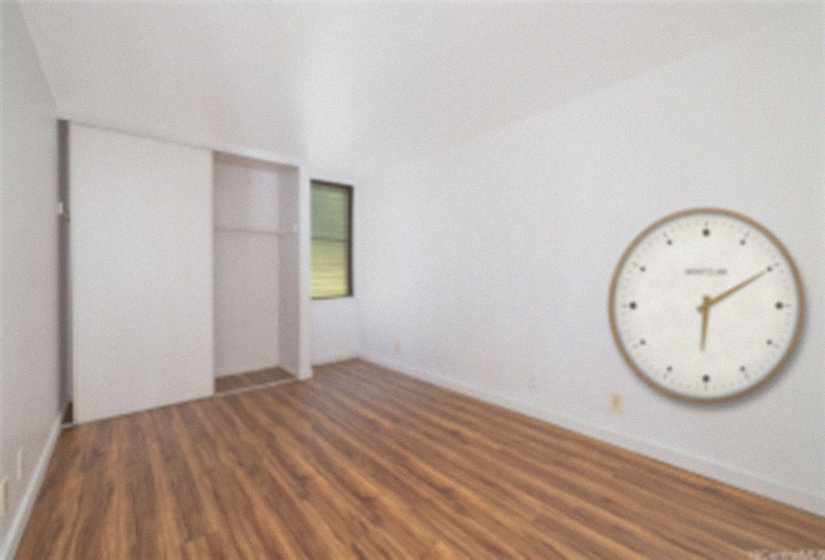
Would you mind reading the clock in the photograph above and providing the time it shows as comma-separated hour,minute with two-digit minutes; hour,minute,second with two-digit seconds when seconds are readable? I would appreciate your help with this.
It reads 6,10
